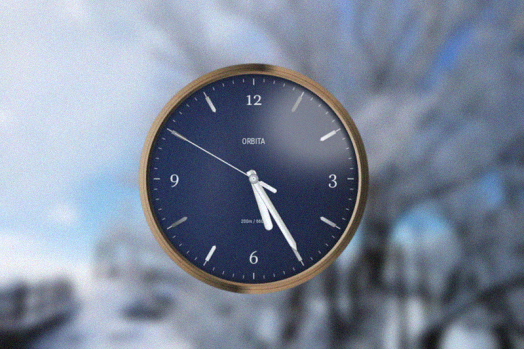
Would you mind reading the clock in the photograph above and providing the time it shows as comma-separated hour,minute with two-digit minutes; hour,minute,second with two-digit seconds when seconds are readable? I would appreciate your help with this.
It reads 5,24,50
